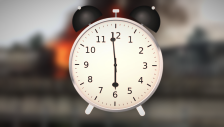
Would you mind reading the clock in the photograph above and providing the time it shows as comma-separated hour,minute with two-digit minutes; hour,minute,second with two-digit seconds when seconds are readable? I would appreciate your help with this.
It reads 5,59
